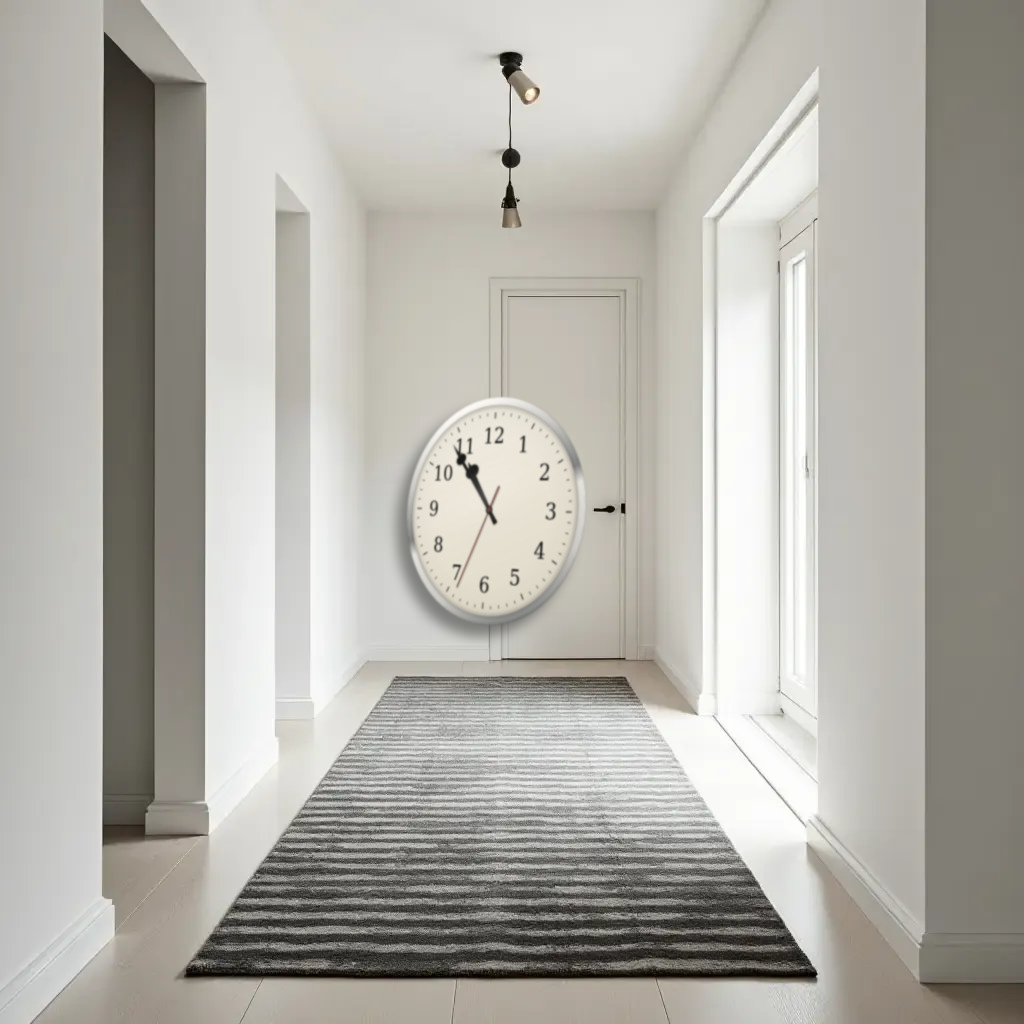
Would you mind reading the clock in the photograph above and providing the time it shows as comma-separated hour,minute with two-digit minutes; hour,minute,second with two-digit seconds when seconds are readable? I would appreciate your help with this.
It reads 10,53,34
